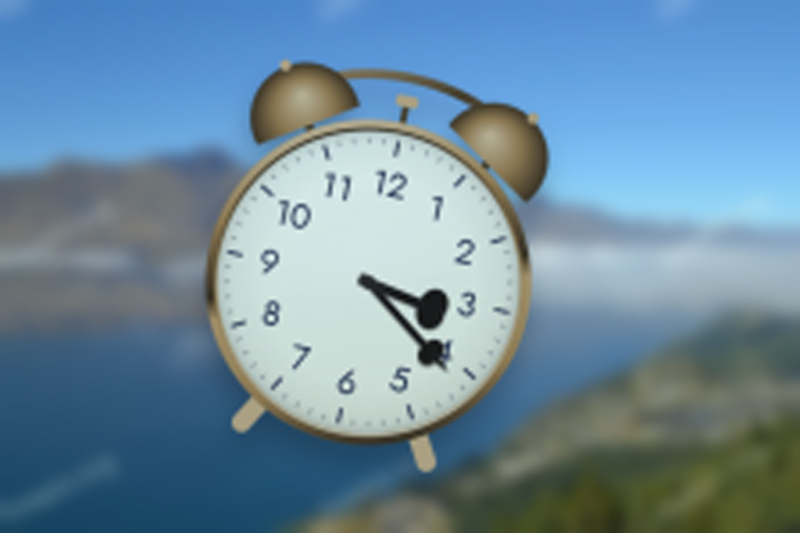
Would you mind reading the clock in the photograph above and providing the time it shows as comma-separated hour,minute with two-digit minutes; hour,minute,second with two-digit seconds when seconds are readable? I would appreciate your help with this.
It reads 3,21
